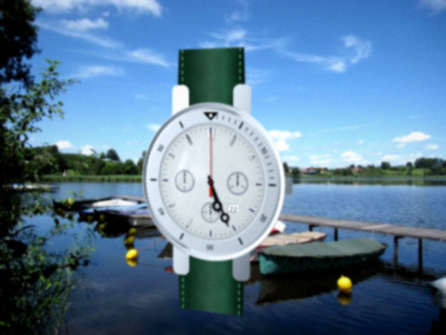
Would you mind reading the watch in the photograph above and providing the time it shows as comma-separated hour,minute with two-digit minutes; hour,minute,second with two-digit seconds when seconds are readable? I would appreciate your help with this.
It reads 5,26
